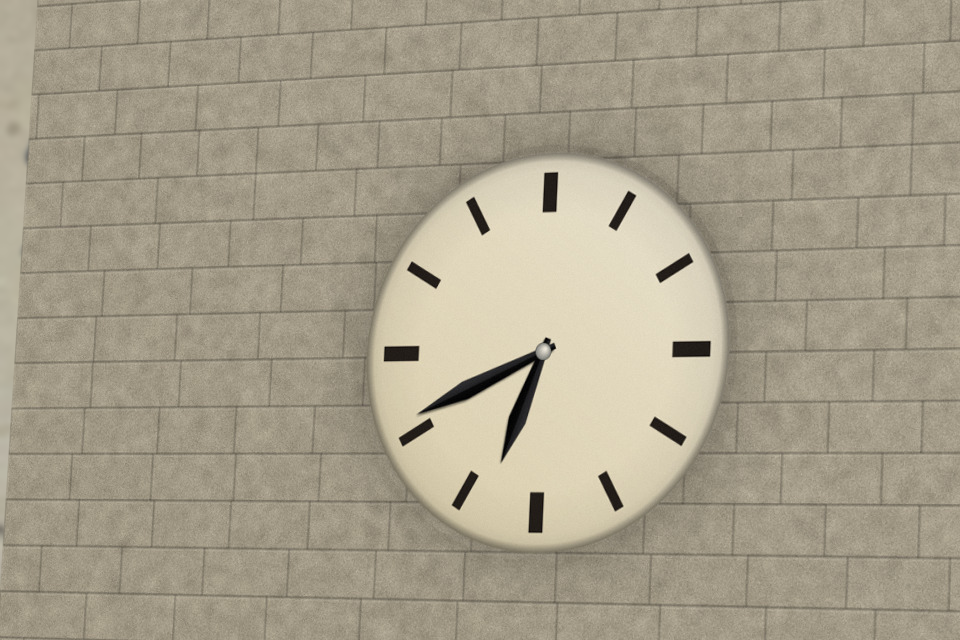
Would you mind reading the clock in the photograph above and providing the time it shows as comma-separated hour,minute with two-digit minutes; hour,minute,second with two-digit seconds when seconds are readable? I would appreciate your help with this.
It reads 6,41
